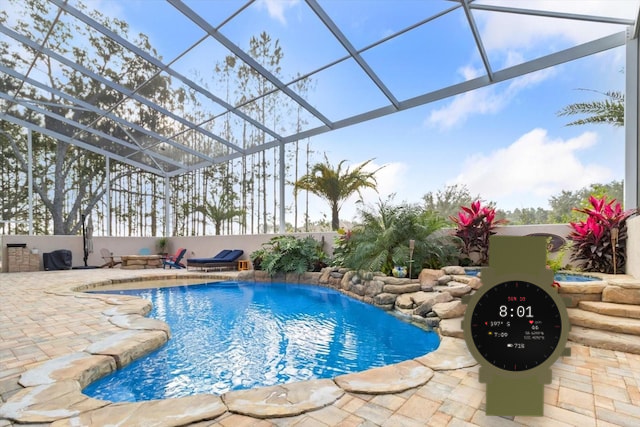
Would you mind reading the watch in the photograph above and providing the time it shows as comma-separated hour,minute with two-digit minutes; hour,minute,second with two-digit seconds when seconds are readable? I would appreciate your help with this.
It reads 8,01
